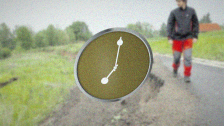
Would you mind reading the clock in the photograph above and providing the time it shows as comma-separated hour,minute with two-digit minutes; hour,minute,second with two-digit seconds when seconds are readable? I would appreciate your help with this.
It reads 7,00
